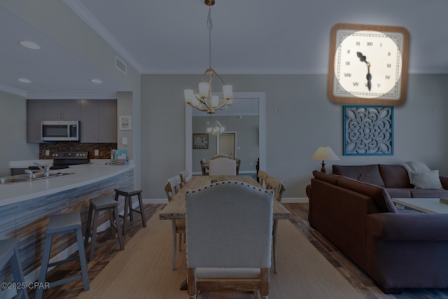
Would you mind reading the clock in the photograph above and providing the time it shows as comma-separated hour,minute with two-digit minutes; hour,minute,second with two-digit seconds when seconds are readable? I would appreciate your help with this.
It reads 10,29
